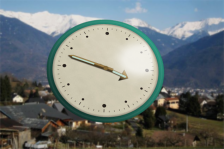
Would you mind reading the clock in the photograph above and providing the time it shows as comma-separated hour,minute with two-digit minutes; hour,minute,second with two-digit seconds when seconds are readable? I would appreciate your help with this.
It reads 3,48
